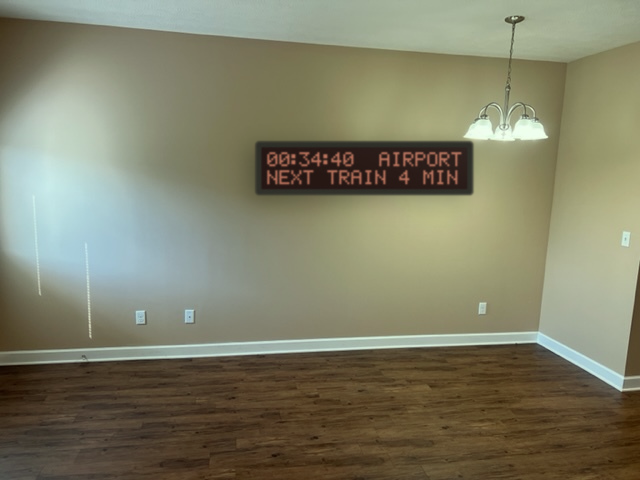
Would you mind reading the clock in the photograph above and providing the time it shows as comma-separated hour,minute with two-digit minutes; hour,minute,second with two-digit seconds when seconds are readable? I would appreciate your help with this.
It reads 0,34,40
